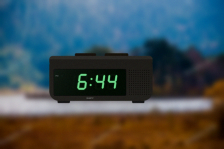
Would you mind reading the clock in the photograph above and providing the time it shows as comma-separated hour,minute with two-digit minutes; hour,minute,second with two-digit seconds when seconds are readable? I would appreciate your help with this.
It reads 6,44
